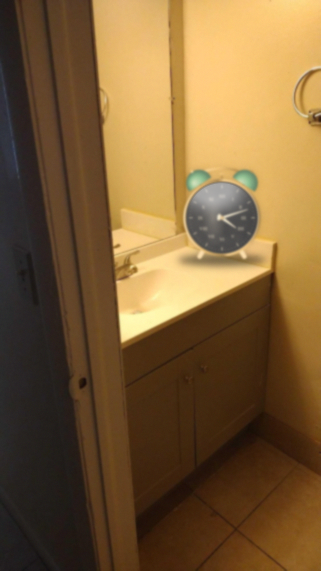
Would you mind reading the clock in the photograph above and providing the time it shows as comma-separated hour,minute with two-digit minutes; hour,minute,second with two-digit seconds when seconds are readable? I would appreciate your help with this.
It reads 4,12
